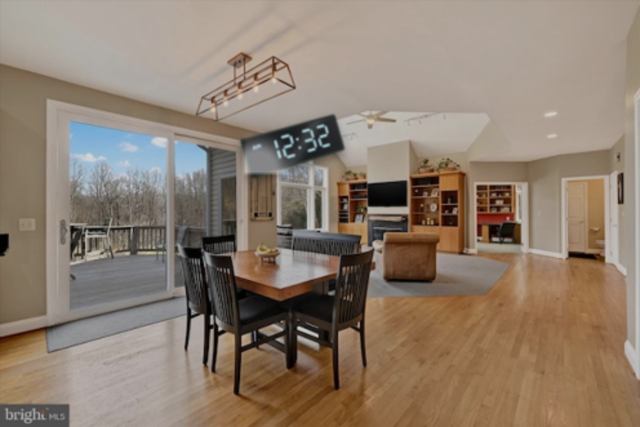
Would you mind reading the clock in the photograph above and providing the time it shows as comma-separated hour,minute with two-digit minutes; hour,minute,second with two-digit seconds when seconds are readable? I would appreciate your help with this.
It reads 12,32
